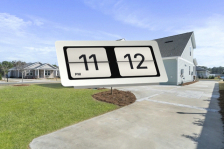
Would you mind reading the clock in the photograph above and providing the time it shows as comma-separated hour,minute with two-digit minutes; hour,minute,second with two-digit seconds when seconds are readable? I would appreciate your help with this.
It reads 11,12
